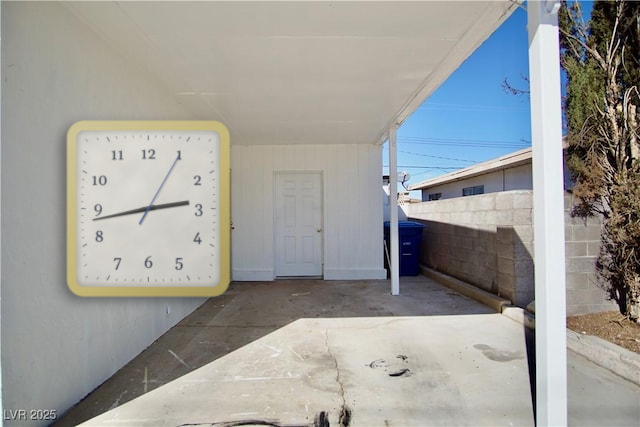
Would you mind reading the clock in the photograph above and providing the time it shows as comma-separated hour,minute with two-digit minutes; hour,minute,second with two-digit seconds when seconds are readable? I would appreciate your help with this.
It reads 2,43,05
